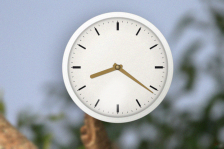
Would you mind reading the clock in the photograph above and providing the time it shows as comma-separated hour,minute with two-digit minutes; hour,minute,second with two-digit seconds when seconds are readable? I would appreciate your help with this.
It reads 8,21
